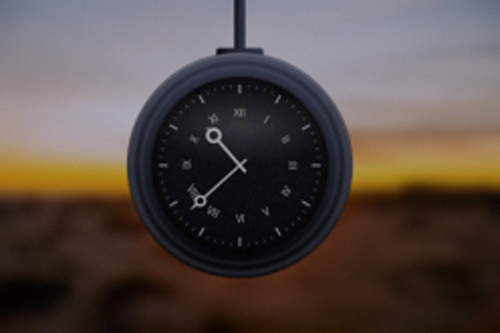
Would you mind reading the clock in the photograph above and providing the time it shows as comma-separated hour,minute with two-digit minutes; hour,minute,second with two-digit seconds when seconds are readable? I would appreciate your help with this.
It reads 10,38
